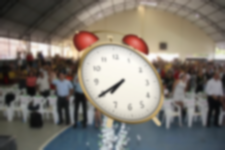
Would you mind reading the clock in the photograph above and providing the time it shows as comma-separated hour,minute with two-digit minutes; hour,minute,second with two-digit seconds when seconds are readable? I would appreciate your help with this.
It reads 7,40
